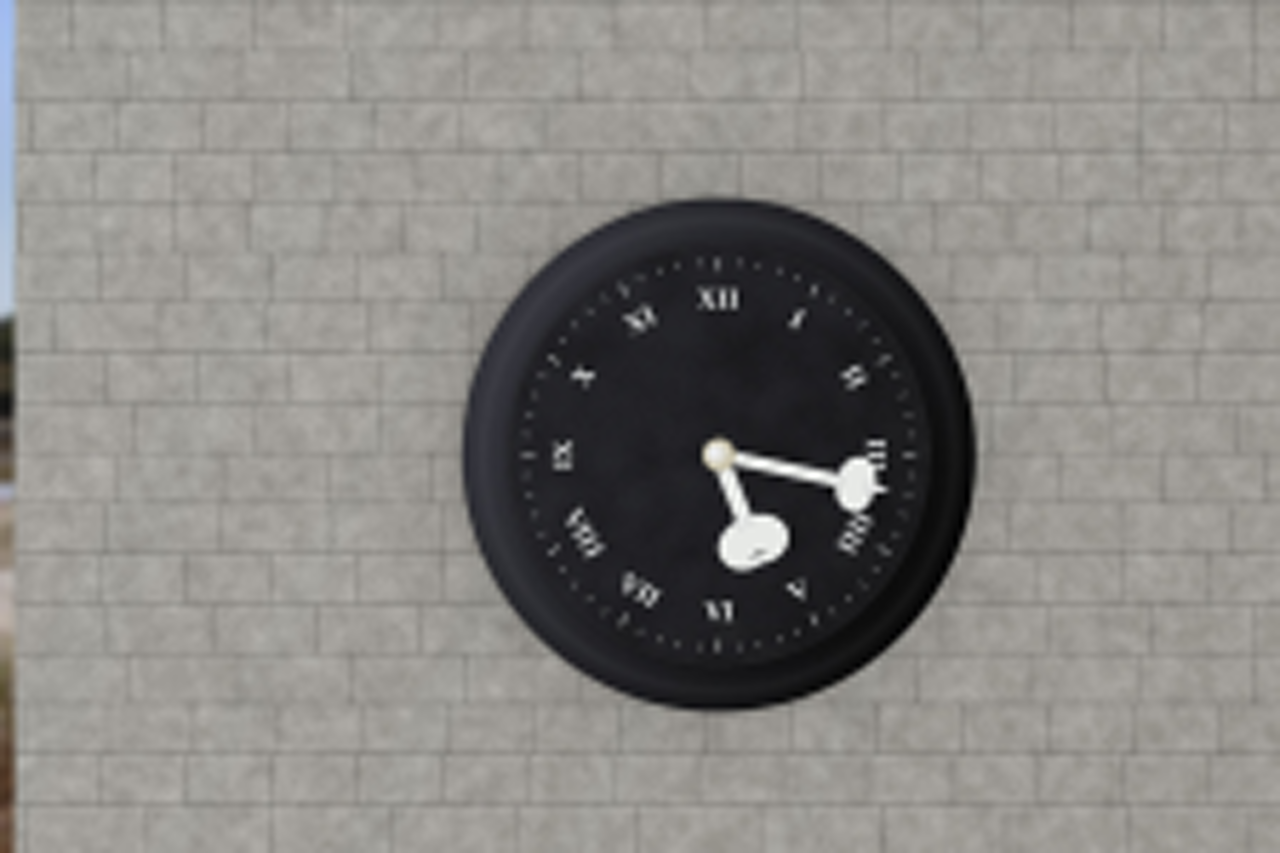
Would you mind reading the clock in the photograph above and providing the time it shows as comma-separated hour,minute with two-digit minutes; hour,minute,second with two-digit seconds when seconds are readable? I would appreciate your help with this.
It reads 5,17
